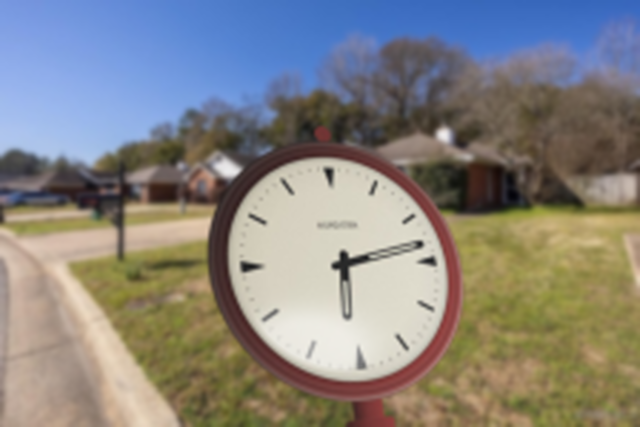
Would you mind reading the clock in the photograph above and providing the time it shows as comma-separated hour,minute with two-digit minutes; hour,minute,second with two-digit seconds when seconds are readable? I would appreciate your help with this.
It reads 6,13
